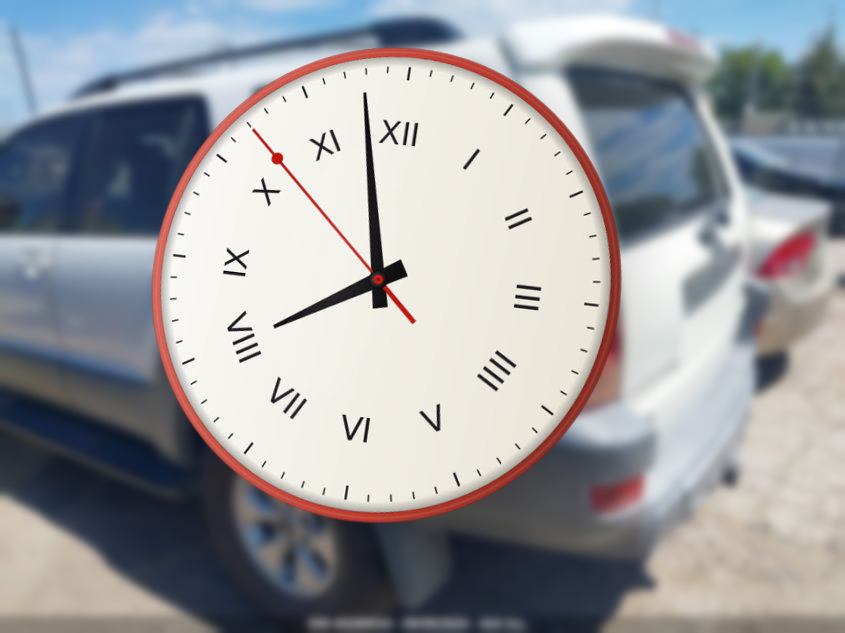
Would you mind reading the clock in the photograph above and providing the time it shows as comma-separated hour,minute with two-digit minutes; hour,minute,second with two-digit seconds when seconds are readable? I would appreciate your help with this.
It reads 7,57,52
